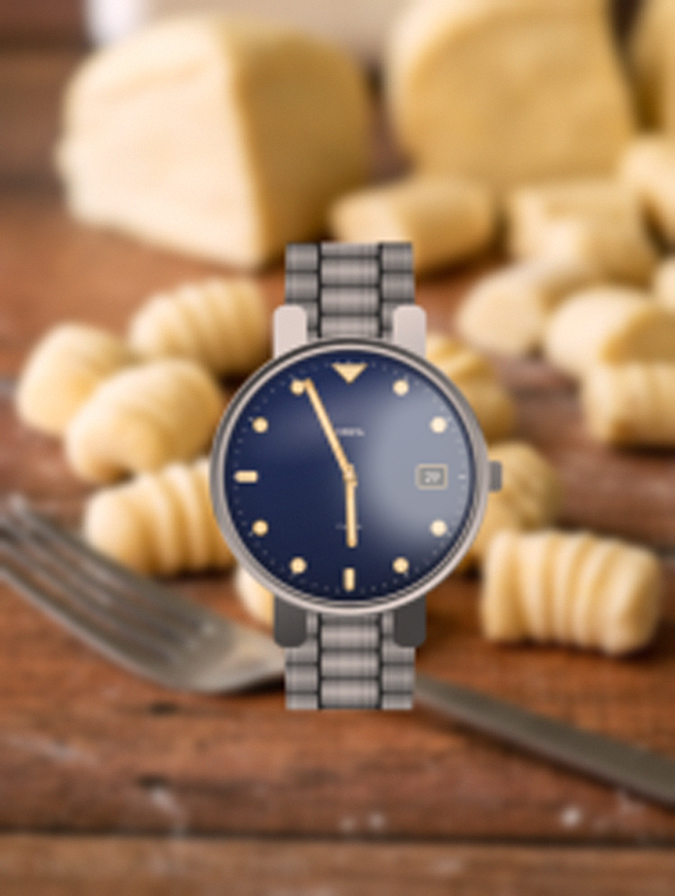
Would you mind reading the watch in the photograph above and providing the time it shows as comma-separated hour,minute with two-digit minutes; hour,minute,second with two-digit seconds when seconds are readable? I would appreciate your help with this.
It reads 5,56
